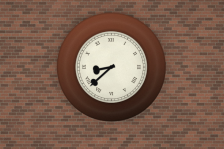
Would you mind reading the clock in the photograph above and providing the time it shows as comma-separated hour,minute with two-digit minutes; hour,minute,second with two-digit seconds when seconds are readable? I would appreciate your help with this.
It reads 8,38
